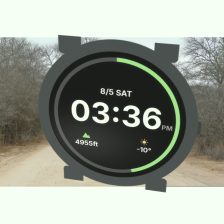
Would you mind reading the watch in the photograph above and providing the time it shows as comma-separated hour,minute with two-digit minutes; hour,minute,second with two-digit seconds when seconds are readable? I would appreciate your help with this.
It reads 3,36
